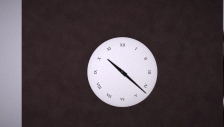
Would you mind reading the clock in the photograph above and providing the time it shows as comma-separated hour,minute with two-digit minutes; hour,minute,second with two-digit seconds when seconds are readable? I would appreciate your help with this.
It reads 10,22
